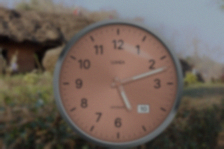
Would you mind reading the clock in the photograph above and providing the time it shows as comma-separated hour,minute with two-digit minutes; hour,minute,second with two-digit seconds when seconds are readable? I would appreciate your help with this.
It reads 5,12
